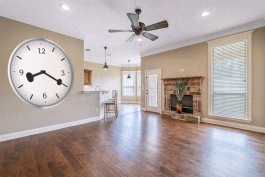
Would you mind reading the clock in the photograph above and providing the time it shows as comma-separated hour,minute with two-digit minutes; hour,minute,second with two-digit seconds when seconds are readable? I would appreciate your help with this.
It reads 8,20
